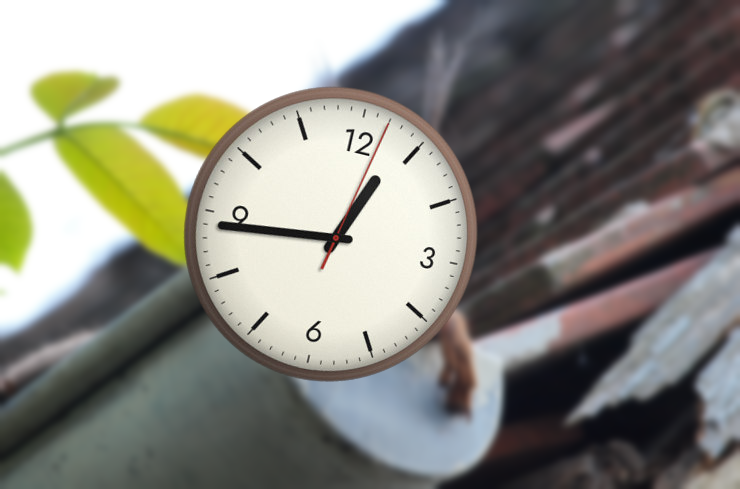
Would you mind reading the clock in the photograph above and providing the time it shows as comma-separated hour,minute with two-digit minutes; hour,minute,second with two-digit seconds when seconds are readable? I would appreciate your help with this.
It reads 12,44,02
